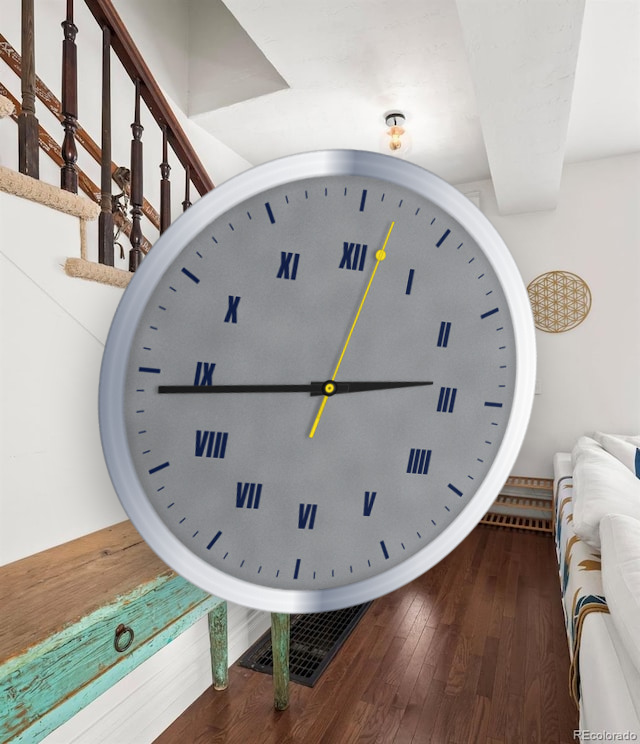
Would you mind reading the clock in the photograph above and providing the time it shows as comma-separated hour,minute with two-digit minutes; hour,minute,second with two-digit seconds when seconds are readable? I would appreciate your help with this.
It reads 2,44,02
